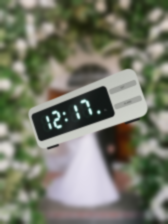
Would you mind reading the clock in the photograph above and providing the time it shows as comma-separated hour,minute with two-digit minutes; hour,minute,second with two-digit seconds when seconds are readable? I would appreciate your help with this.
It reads 12,17
